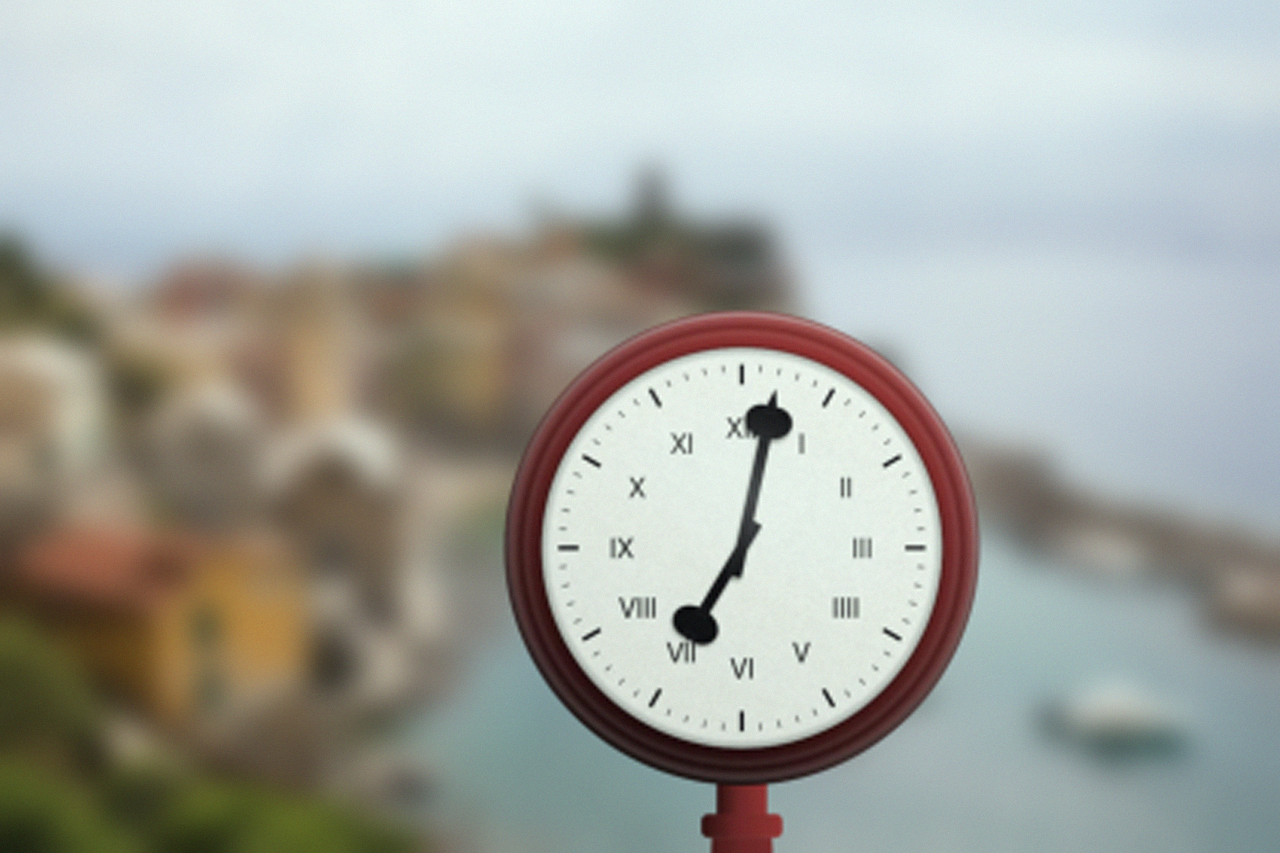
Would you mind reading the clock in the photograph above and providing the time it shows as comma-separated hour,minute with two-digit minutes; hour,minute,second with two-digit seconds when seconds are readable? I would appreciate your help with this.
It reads 7,02
